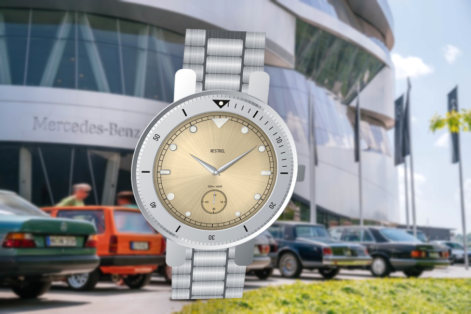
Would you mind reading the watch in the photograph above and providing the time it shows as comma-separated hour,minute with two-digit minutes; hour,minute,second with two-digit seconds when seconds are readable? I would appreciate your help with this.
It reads 10,09
